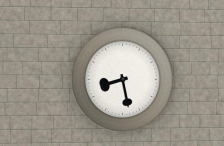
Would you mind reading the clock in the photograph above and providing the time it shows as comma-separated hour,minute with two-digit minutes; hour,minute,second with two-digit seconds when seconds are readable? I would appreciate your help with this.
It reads 8,28
